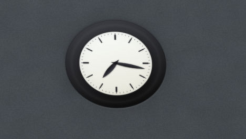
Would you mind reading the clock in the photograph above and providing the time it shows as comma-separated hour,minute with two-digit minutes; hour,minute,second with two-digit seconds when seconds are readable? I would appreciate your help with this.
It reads 7,17
